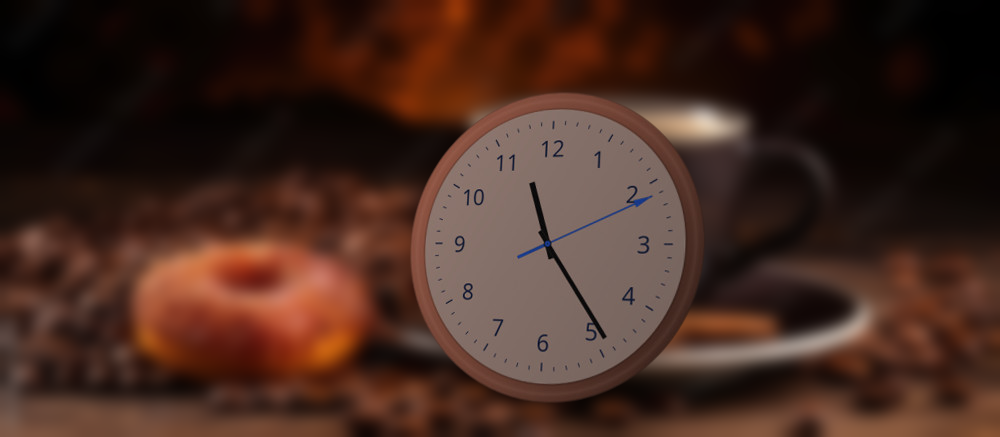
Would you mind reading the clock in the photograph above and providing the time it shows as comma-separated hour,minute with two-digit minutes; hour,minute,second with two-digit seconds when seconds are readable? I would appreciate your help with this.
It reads 11,24,11
